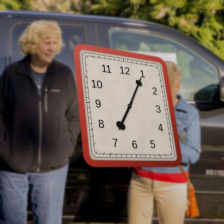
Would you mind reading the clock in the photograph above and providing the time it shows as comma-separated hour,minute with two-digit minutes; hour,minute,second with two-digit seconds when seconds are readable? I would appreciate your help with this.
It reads 7,05
